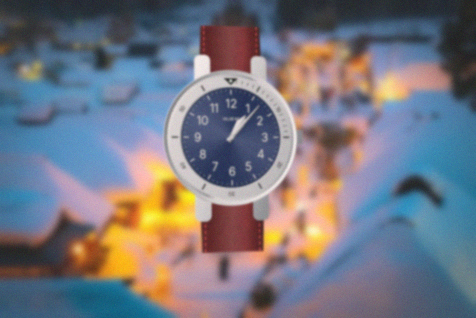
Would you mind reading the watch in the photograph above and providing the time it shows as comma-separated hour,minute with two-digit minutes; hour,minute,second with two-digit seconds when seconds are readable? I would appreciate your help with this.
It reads 1,07
